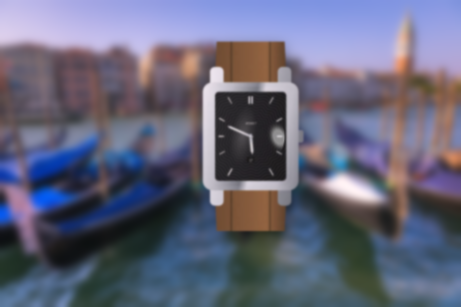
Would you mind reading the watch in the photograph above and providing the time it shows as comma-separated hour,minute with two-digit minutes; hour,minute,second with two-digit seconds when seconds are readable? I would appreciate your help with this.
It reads 5,49
